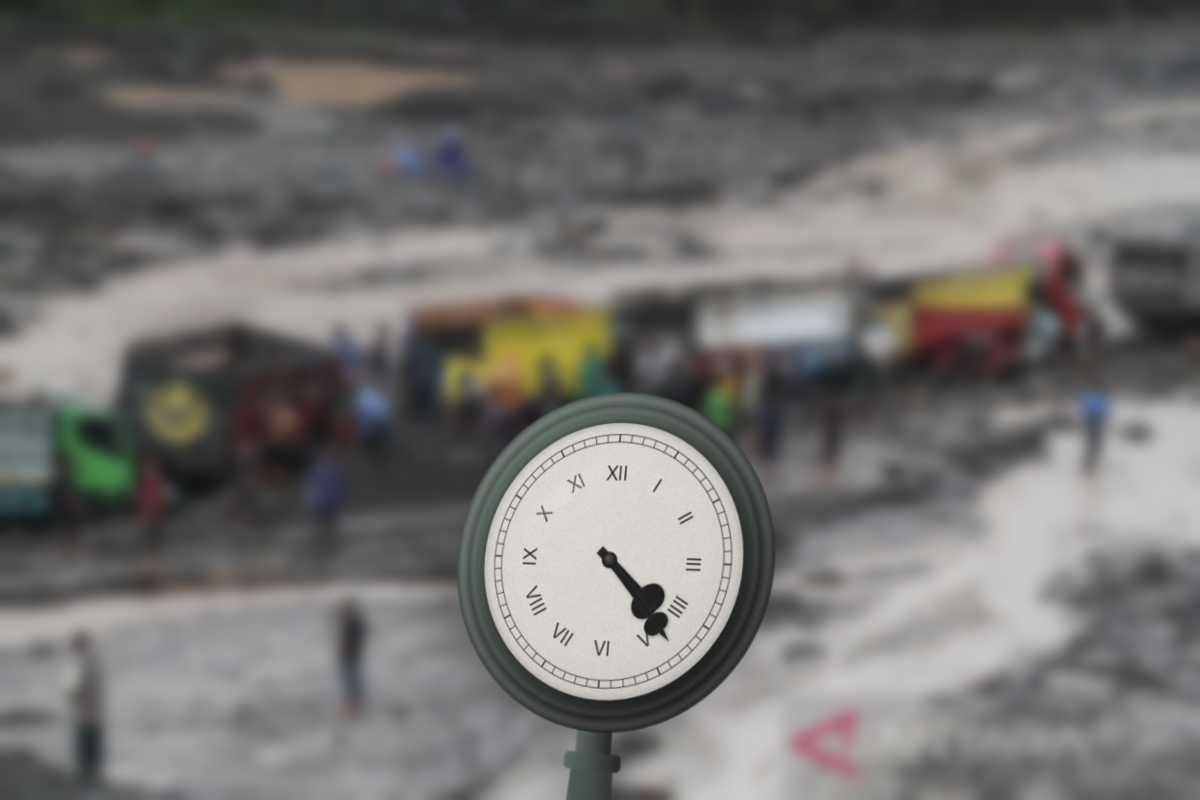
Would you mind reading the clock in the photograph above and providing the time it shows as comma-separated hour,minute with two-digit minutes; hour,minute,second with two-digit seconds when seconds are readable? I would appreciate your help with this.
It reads 4,23
